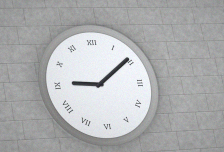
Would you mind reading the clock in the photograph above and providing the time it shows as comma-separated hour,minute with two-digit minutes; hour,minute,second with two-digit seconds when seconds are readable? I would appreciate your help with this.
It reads 9,09
